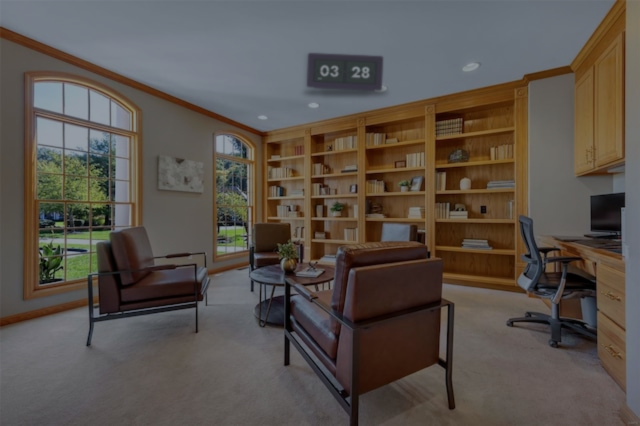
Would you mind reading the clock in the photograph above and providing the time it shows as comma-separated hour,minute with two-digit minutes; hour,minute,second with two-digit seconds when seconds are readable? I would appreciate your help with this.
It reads 3,28
